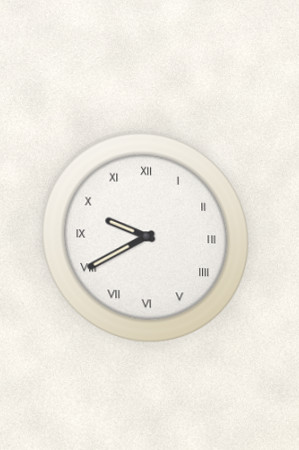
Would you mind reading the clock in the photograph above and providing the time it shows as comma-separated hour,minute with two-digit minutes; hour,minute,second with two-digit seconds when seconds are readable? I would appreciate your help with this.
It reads 9,40
